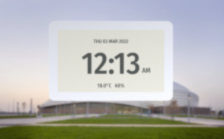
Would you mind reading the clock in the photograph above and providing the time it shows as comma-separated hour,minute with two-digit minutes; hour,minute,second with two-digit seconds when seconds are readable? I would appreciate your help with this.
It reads 12,13
